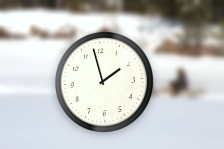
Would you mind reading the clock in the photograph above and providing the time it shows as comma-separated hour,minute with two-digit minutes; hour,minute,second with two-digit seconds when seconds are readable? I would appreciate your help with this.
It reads 1,58
